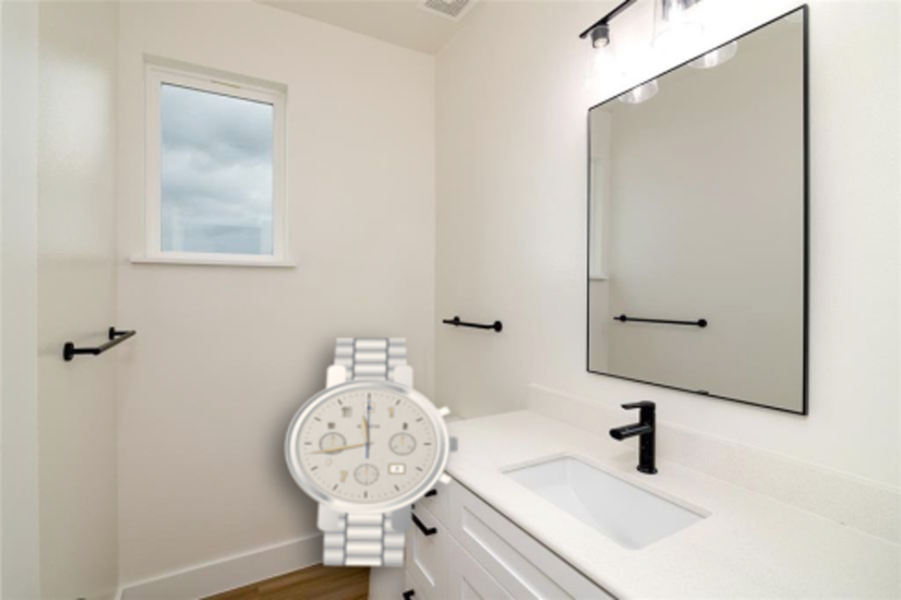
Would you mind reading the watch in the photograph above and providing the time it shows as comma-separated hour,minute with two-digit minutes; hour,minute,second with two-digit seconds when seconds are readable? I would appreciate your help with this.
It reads 11,43
